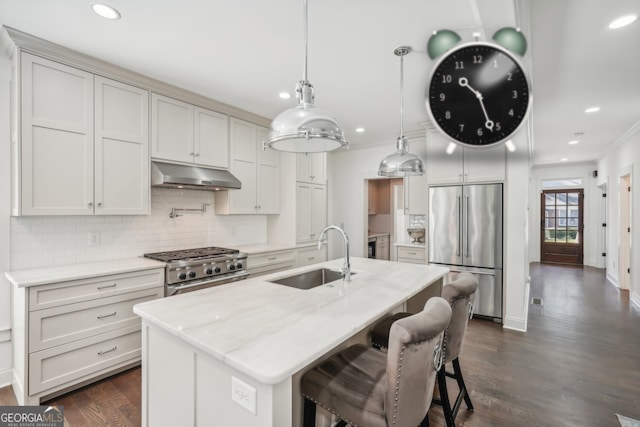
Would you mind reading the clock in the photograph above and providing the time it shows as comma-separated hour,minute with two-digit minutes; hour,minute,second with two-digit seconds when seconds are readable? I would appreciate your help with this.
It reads 10,27
